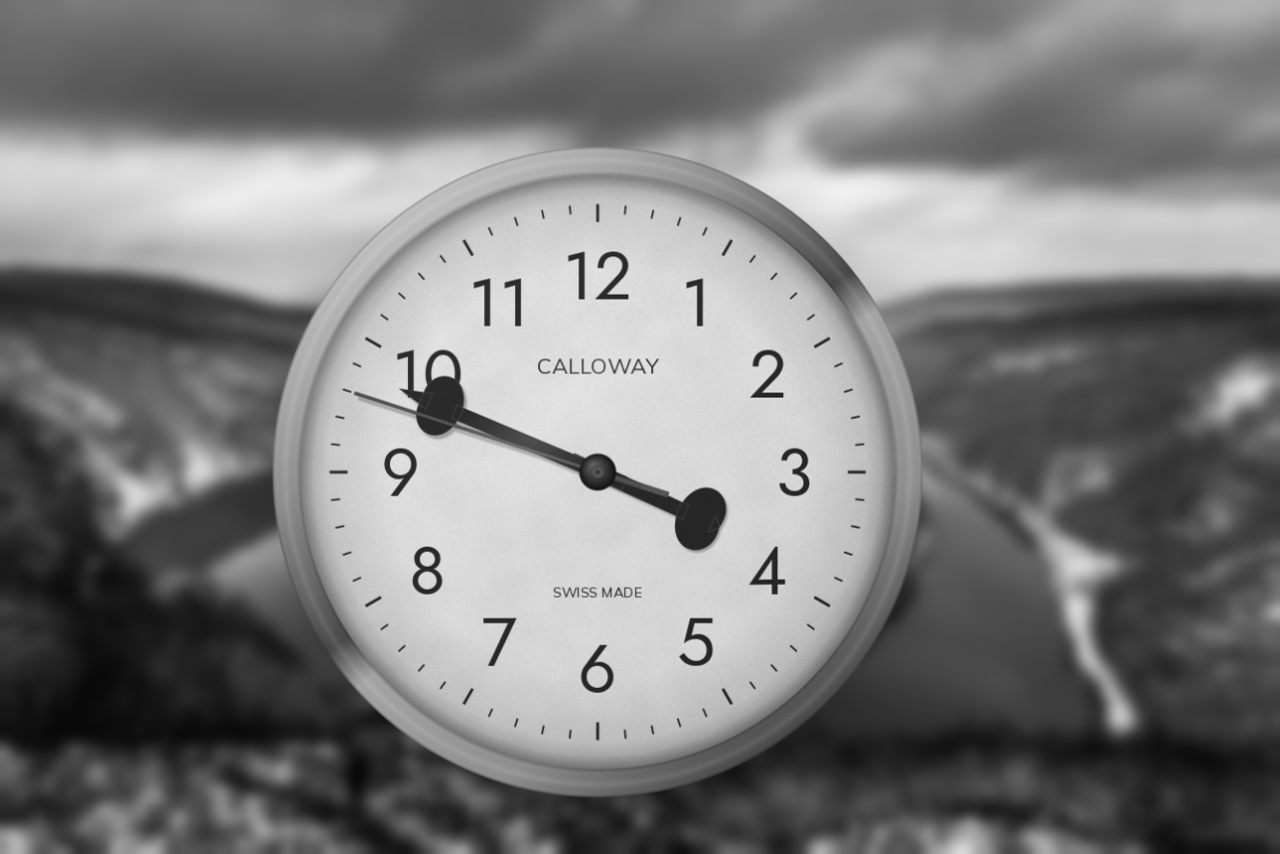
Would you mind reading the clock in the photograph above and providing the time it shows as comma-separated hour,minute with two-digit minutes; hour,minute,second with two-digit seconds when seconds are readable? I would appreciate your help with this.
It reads 3,48,48
